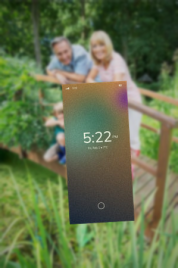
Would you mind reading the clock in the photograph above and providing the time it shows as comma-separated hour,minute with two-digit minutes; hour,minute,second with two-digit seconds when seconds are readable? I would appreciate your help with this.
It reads 5,22
